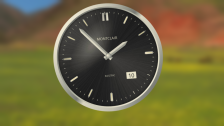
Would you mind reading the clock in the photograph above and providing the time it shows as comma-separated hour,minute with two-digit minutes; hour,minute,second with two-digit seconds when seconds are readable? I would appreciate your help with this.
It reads 1,53
